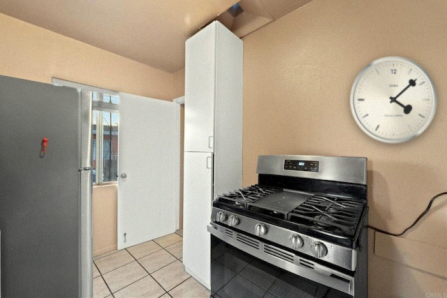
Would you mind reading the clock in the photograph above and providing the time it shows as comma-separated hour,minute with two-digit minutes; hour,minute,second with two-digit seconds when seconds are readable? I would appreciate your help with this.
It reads 4,08
